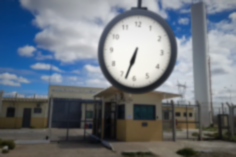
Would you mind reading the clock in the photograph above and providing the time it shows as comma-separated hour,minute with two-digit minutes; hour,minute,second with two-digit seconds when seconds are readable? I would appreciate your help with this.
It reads 6,33
